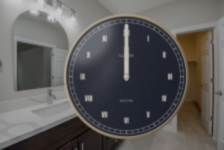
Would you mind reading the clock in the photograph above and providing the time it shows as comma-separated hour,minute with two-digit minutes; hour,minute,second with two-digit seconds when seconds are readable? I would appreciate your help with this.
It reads 12,00
